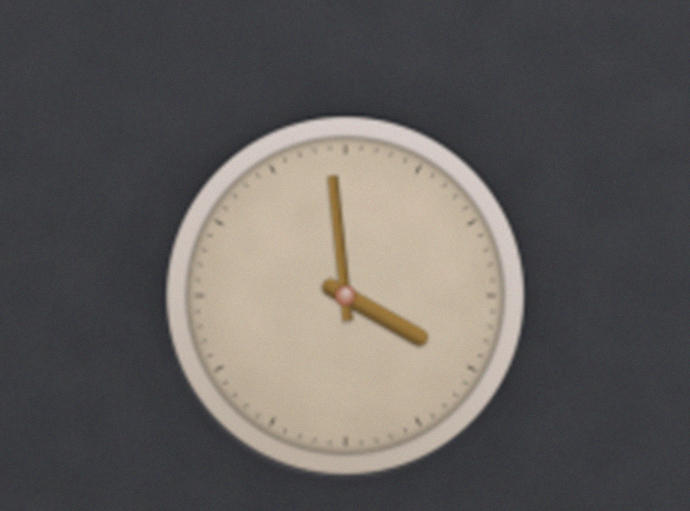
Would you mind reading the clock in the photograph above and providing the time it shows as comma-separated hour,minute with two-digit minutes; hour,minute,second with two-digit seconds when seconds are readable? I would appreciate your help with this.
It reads 3,59
